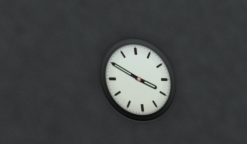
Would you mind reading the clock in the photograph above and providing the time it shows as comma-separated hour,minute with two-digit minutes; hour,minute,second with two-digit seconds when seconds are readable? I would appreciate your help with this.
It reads 3,50
